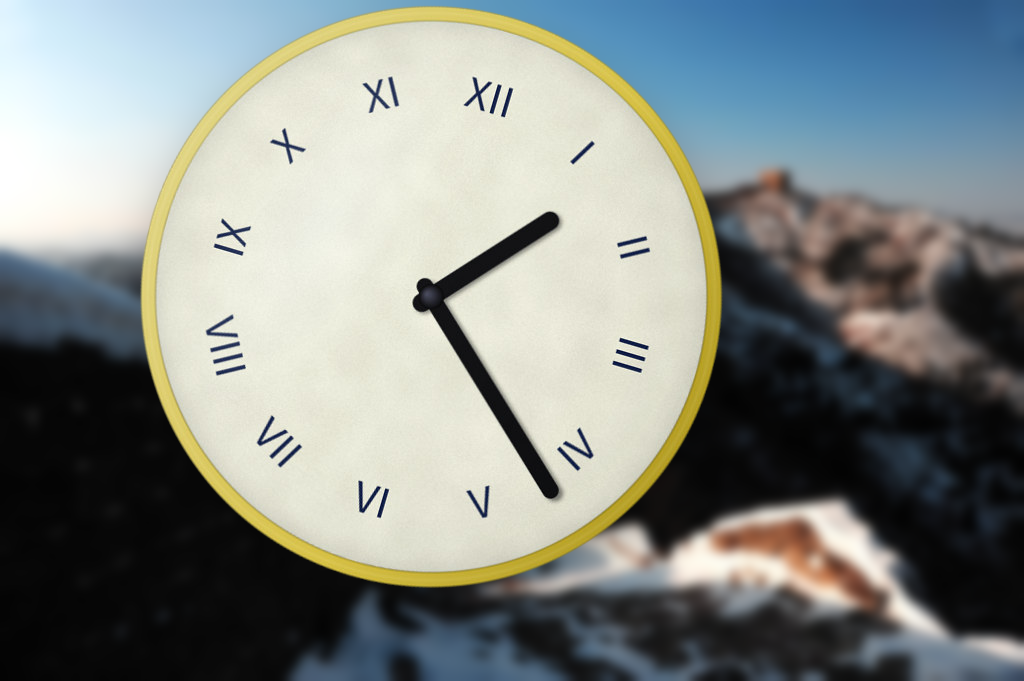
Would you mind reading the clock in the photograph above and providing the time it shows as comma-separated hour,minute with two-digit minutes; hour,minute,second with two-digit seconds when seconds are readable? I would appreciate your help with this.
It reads 1,22
